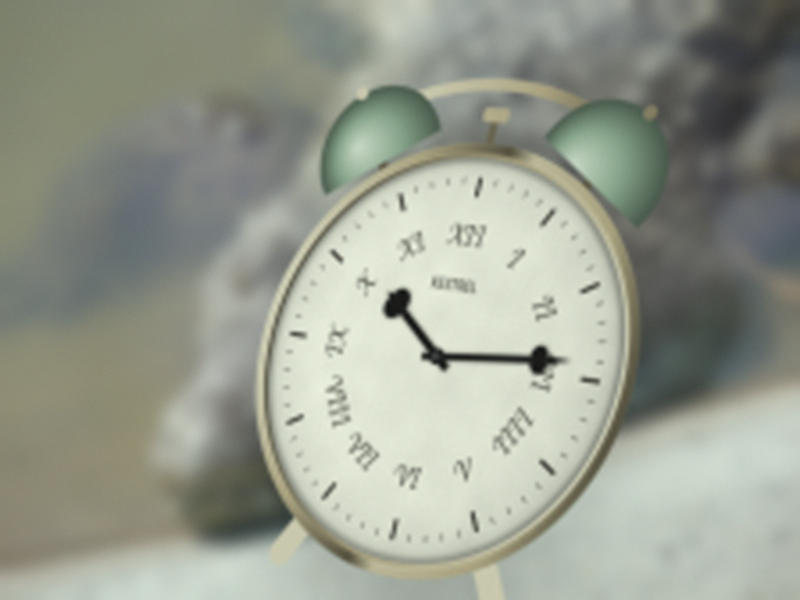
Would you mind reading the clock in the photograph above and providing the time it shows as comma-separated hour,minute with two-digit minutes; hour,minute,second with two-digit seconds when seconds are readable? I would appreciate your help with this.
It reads 10,14
